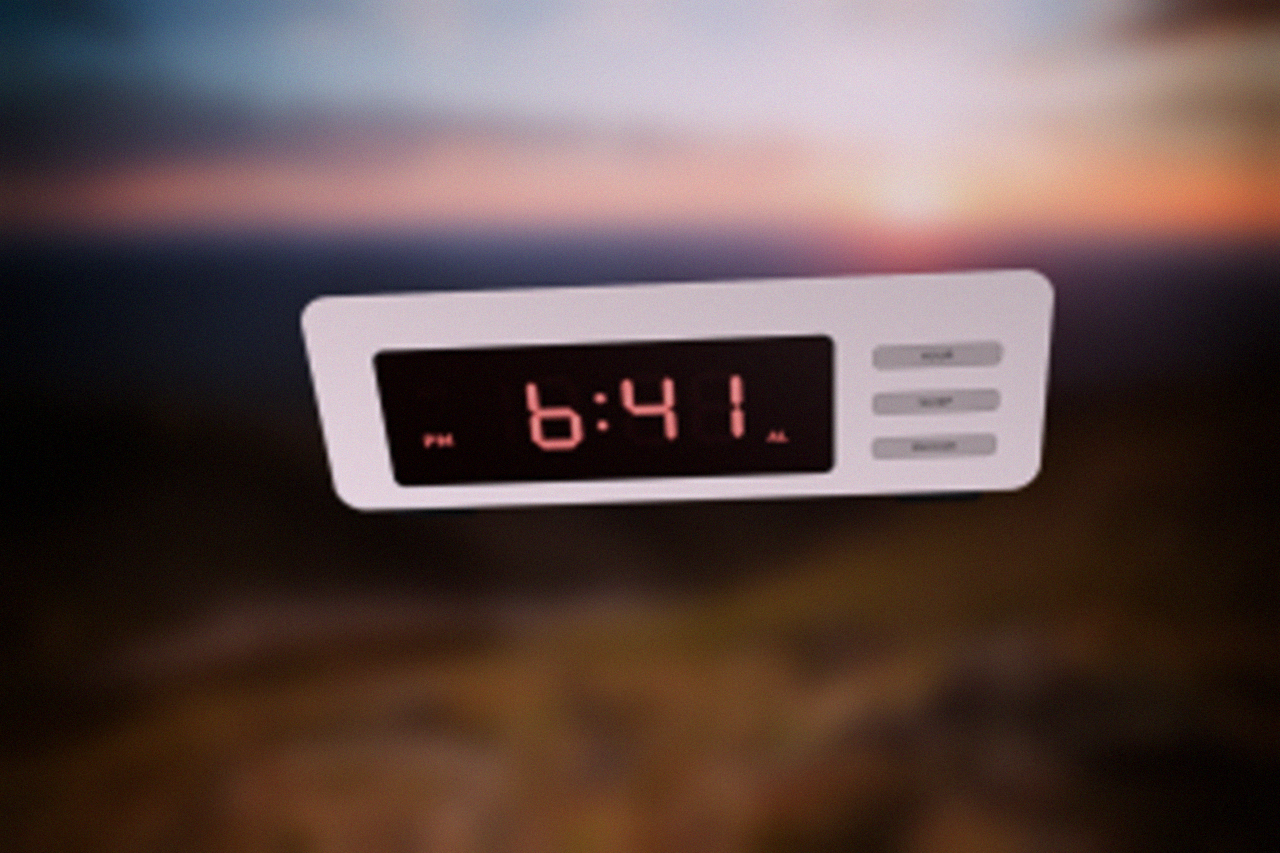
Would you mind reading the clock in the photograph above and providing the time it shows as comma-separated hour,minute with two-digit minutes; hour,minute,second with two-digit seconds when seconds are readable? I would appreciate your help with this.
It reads 6,41
